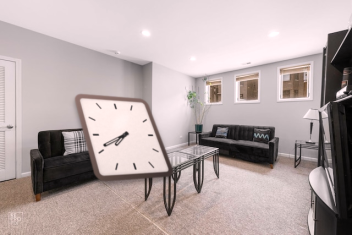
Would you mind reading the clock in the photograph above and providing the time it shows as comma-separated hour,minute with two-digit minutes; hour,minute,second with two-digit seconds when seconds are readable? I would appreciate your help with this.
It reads 7,41
